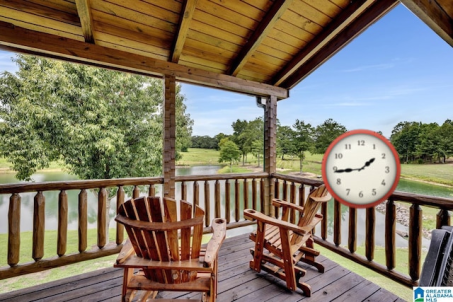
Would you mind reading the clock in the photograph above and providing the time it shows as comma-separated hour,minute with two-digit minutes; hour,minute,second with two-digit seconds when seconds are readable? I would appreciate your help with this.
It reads 1,44
